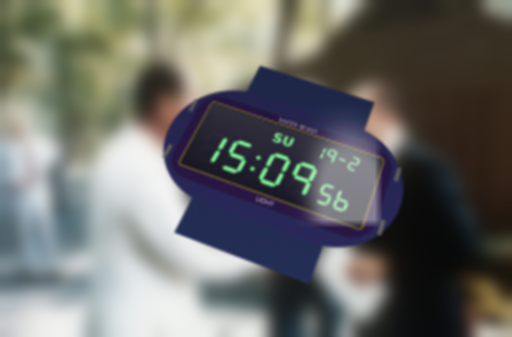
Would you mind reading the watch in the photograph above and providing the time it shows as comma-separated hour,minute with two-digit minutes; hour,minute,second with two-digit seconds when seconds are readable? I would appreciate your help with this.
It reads 15,09,56
